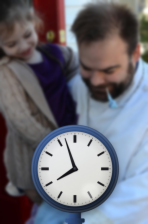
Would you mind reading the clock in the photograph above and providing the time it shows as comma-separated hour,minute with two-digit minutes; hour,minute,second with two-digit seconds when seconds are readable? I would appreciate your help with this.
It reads 7,57
